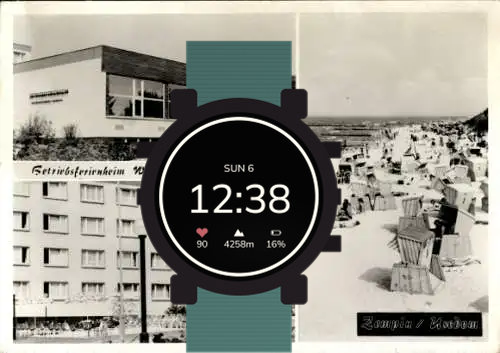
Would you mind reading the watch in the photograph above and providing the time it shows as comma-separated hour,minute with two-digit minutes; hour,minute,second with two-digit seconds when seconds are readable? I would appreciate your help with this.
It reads 12,38
